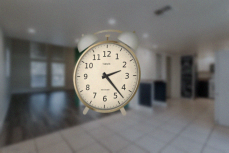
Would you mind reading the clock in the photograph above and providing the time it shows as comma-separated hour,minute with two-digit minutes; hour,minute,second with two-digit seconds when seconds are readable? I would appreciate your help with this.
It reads 2,23
